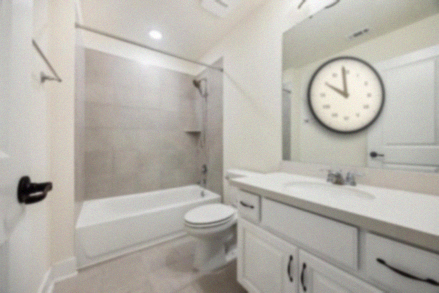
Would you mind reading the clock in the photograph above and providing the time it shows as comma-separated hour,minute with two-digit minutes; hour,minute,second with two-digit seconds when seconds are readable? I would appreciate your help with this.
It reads 9,59
